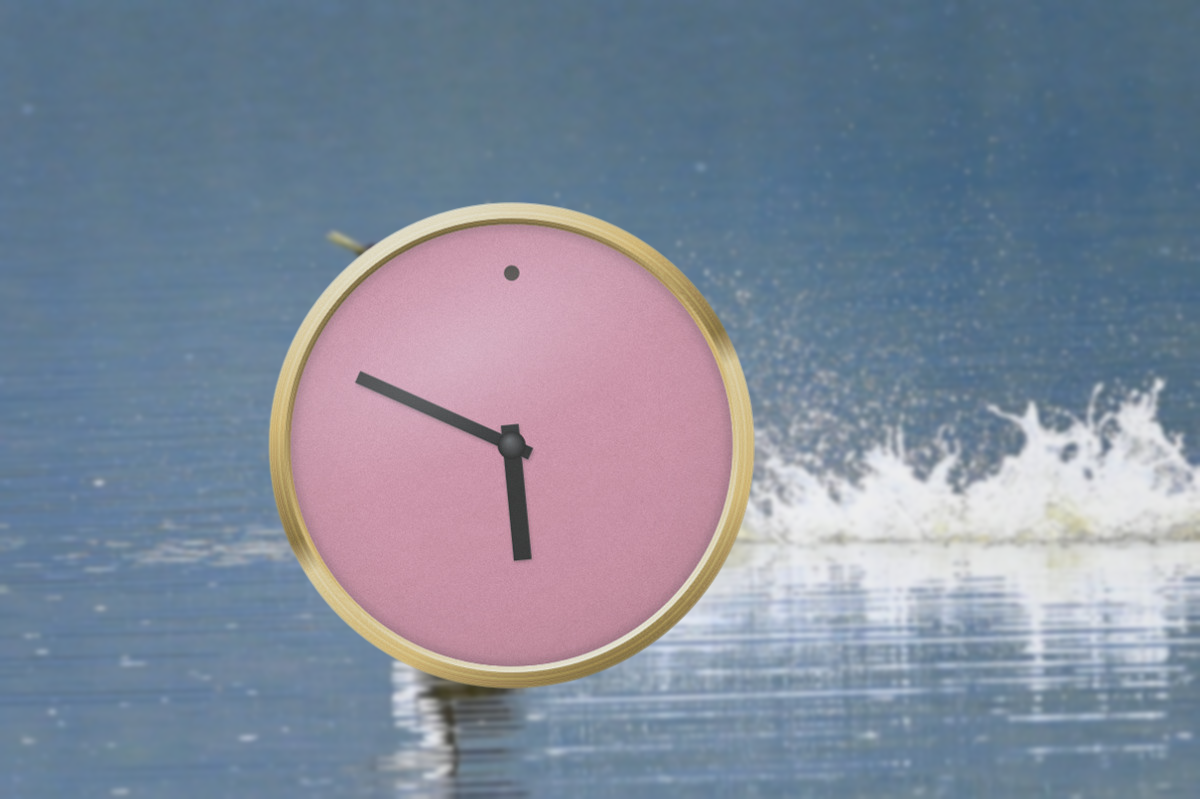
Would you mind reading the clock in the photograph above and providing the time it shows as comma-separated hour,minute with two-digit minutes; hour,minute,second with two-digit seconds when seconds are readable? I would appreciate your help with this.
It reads 5,49
